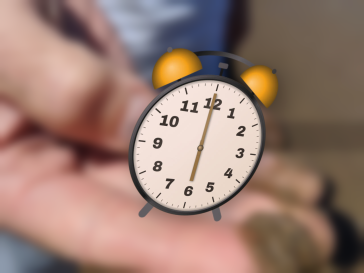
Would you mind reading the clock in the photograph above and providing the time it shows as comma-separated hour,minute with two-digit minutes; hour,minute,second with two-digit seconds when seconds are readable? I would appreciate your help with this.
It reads 6,00
